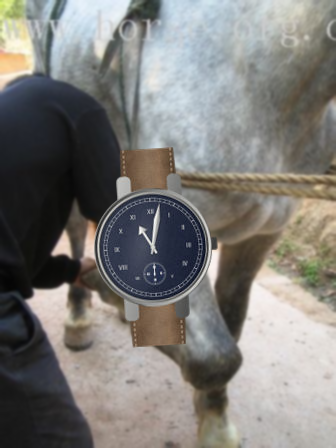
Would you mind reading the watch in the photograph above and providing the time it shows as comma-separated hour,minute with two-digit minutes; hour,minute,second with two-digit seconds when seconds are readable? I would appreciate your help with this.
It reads 11,02
